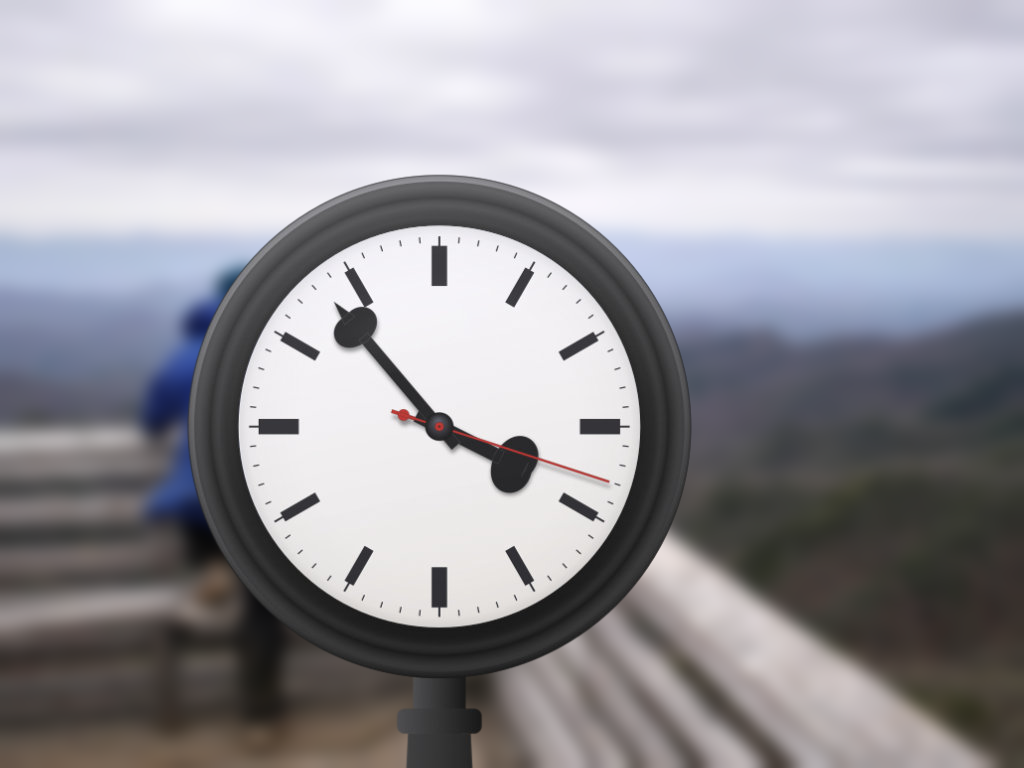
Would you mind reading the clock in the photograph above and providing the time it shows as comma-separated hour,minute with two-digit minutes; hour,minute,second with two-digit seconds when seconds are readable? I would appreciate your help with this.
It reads 3,53,18
